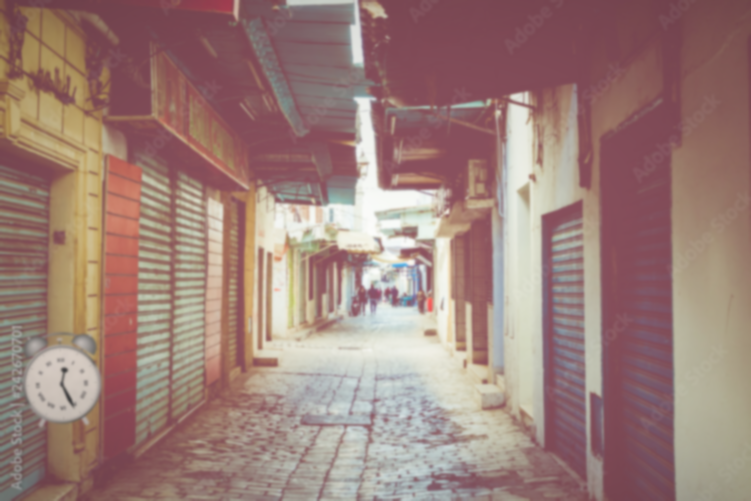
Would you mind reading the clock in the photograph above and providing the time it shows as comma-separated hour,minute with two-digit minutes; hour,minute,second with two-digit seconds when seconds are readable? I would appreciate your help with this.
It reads 12,26
